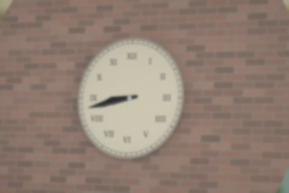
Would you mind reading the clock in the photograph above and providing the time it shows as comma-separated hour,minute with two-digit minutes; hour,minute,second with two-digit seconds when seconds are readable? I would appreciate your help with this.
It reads 8,43
